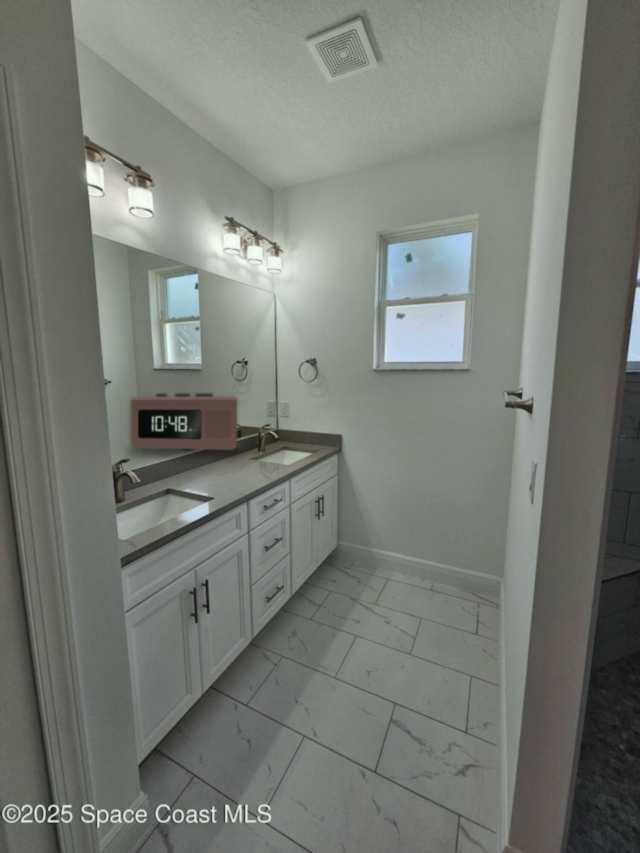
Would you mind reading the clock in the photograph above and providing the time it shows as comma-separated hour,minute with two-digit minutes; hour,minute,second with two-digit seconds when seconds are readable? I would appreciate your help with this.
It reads 10,48
